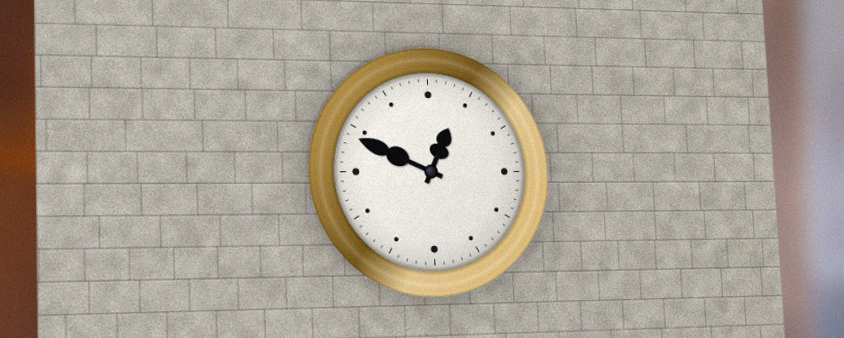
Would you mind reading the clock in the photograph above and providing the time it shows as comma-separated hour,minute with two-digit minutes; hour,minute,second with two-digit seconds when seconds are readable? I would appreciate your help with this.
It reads 12,49
